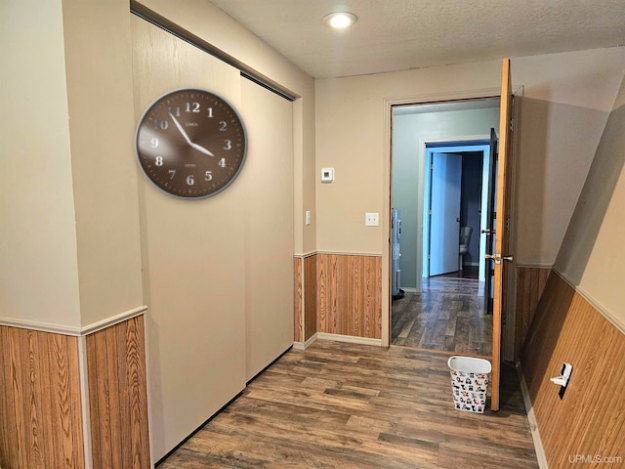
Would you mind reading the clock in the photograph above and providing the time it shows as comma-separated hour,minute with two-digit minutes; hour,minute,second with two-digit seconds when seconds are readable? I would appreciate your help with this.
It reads 3,54
